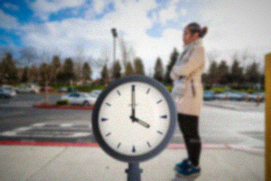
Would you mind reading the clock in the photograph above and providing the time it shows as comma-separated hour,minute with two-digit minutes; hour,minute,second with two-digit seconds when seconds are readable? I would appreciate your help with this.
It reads 4,00
